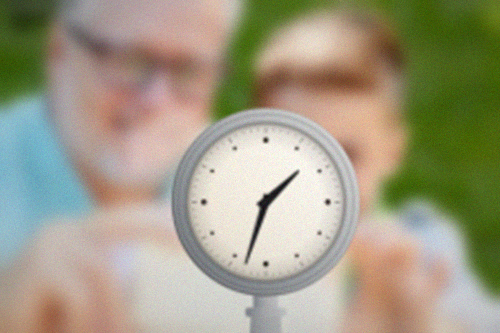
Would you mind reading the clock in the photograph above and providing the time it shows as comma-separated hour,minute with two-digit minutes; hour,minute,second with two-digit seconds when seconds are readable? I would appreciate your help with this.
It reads 1,33
